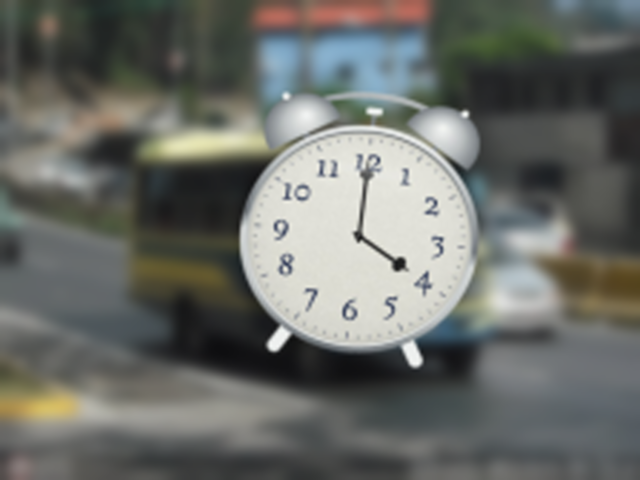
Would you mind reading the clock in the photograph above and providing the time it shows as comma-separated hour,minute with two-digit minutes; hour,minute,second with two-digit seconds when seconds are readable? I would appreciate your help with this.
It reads 4,00
